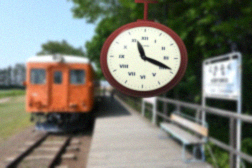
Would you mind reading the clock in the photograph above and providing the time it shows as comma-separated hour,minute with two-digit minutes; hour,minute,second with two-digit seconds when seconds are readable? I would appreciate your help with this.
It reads 11,19
